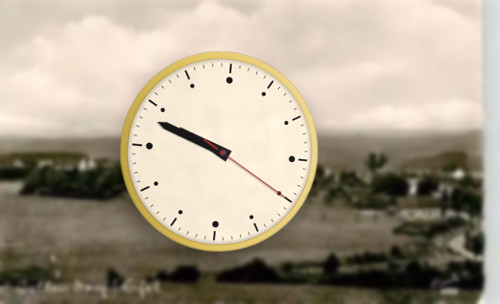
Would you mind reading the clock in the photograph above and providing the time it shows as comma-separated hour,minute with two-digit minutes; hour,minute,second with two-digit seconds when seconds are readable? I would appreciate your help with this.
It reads 9,48,20
